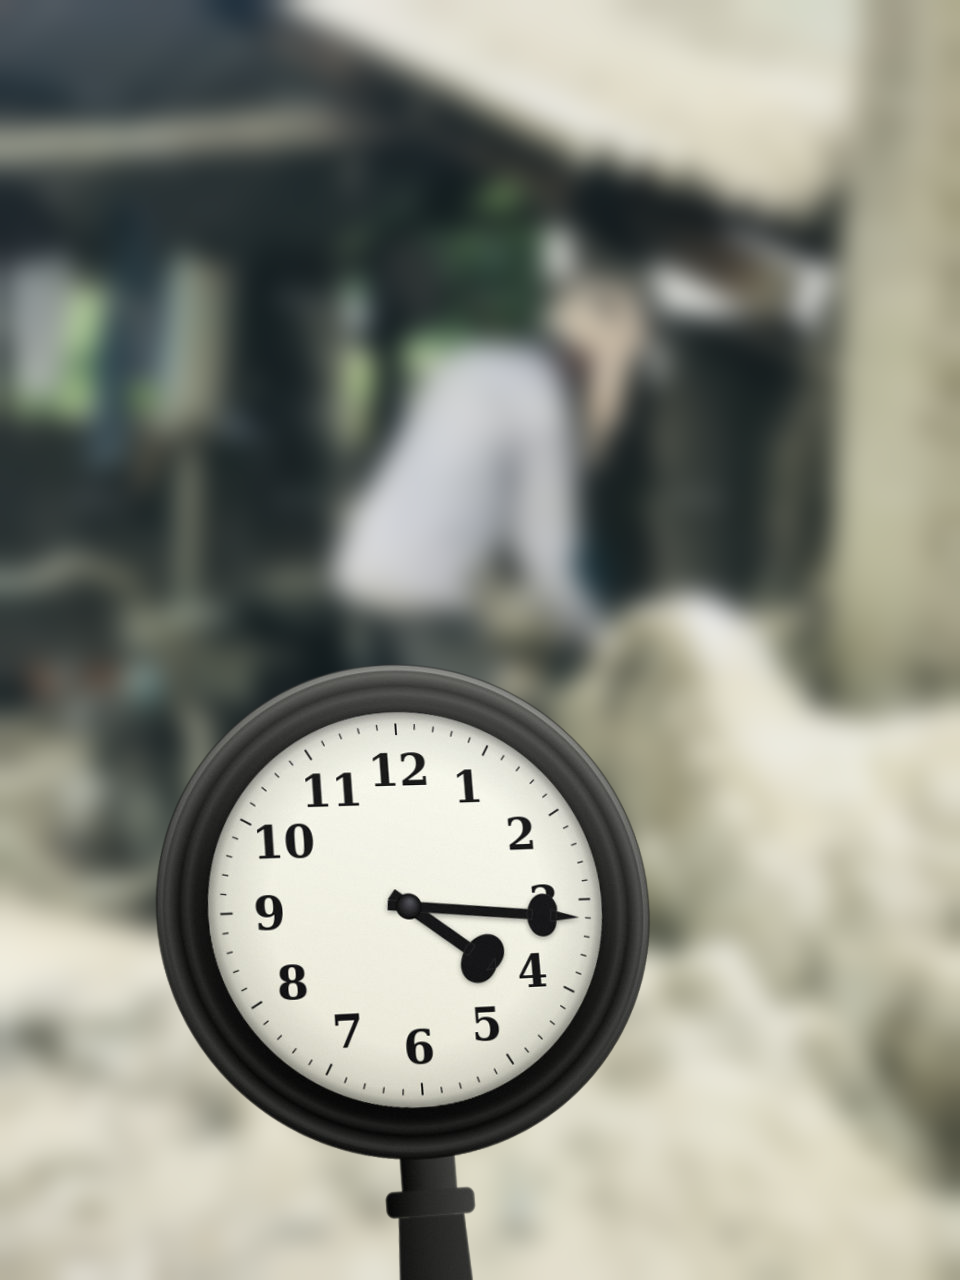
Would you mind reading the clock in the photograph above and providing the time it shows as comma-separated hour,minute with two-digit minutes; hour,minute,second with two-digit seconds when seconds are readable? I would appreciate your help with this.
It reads 4,16
